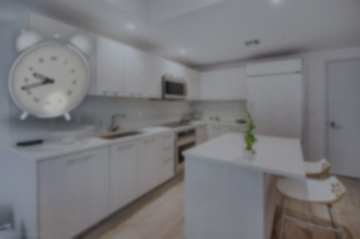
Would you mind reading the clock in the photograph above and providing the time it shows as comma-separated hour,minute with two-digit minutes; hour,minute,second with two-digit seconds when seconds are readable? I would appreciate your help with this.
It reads 9,42
